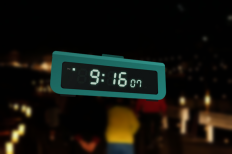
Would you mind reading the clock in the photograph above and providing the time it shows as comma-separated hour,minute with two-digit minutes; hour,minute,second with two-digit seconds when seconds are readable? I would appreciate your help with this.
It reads 9,16,07
